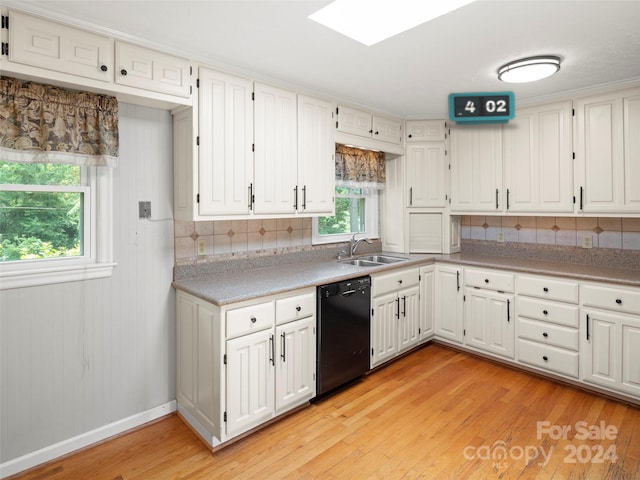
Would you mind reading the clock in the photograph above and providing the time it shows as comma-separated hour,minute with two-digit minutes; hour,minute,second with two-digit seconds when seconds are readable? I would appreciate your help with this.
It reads 4,02
